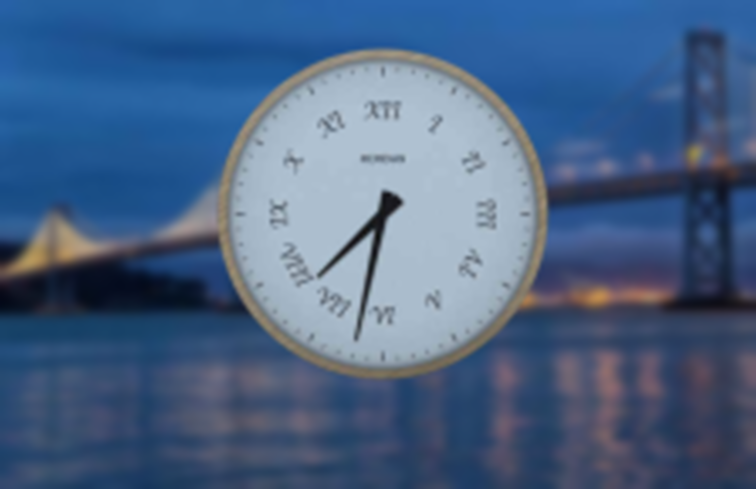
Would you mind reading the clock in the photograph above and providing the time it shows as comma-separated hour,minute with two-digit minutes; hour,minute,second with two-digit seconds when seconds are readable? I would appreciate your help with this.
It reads 7,32
